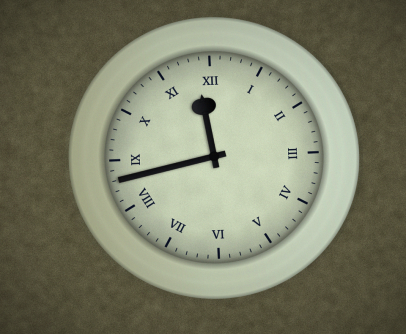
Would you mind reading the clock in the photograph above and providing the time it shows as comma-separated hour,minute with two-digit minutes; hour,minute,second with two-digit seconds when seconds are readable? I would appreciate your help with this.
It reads 11,43
